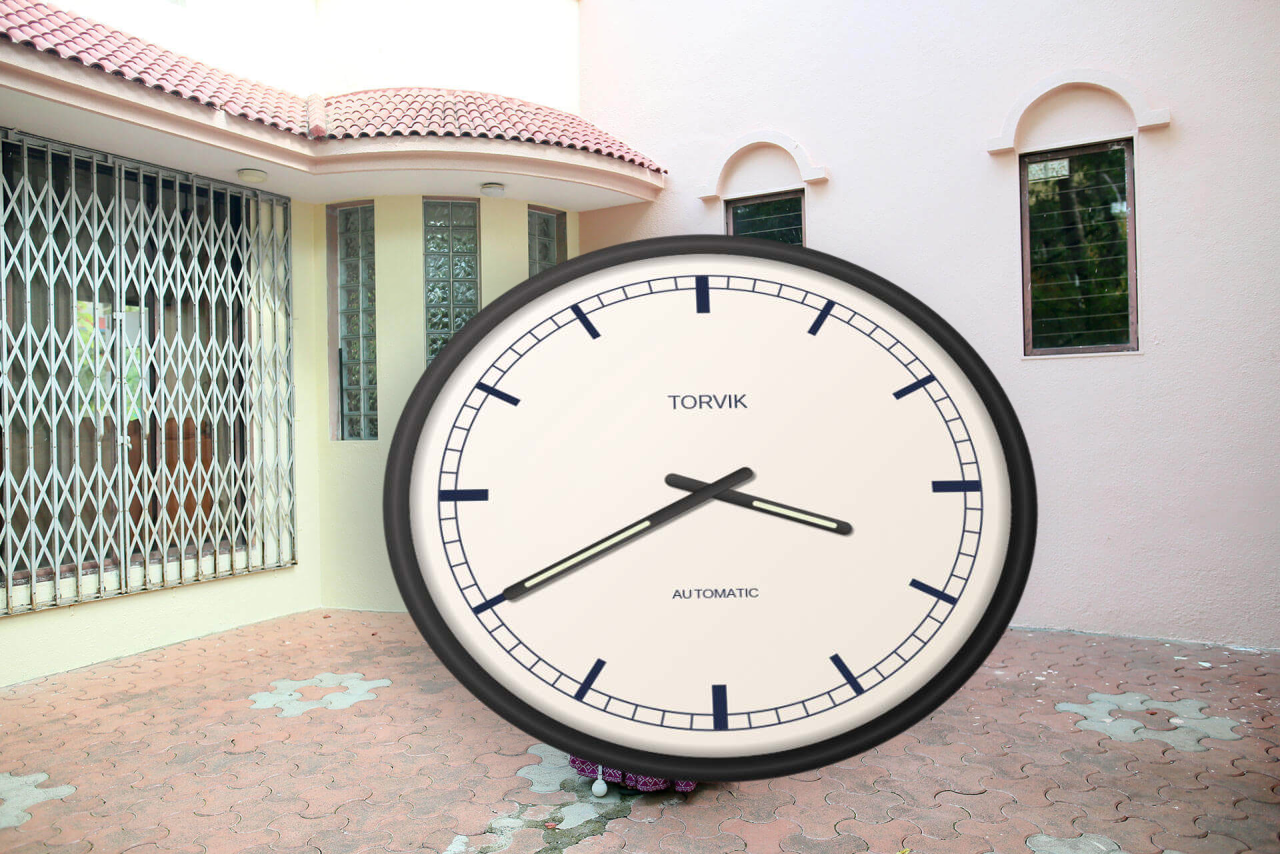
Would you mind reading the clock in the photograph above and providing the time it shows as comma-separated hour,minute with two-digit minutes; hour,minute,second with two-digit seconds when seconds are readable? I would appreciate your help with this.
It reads 3,40
